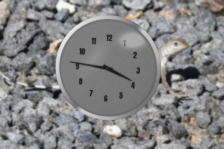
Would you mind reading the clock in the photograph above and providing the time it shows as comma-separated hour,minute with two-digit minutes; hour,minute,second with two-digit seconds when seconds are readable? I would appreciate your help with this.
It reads 3,46
